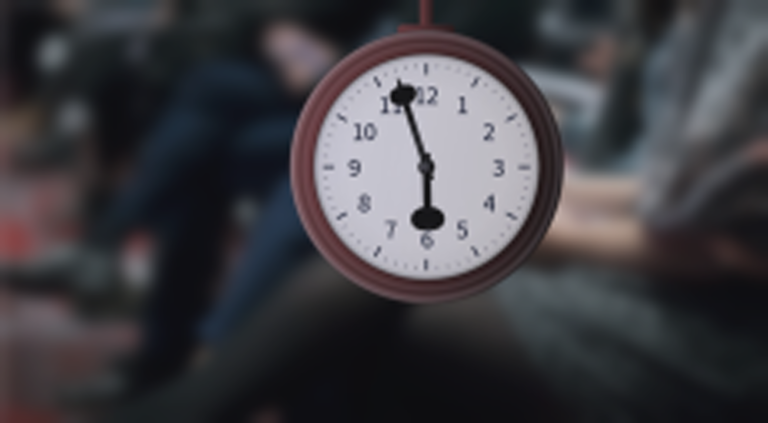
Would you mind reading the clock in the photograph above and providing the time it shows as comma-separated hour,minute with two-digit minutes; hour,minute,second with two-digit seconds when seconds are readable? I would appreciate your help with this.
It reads 5,57
